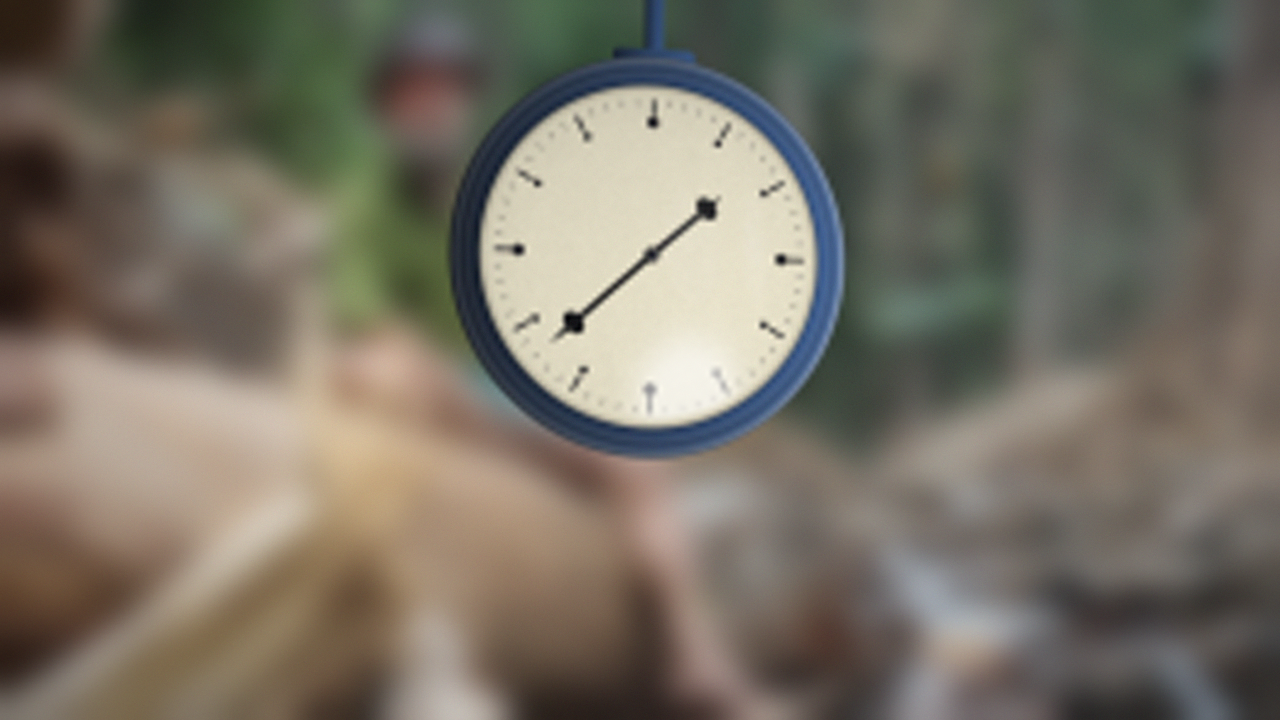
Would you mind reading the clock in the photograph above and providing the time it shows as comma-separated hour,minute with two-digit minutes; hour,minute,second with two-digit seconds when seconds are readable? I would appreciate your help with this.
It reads 1,38
